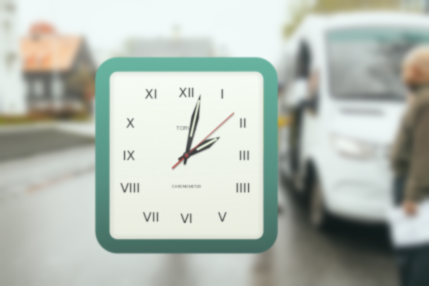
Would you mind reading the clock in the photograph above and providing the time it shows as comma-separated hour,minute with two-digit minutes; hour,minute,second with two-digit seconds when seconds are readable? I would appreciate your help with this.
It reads 2,02,08
